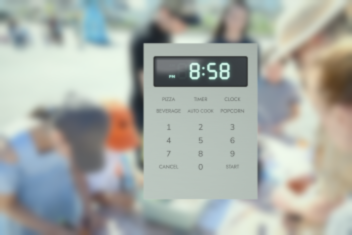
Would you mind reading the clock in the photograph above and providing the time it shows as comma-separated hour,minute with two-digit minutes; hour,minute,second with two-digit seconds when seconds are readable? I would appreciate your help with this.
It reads 8,58
